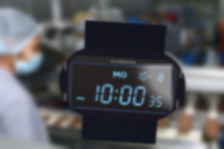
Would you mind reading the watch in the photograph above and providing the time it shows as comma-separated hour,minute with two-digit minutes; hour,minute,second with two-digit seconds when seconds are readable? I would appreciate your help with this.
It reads 10,00
